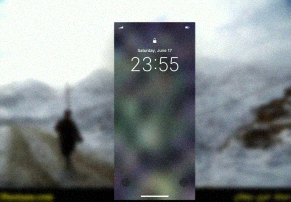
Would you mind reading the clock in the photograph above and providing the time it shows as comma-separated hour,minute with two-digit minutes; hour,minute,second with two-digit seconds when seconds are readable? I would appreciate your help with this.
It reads 23,55
